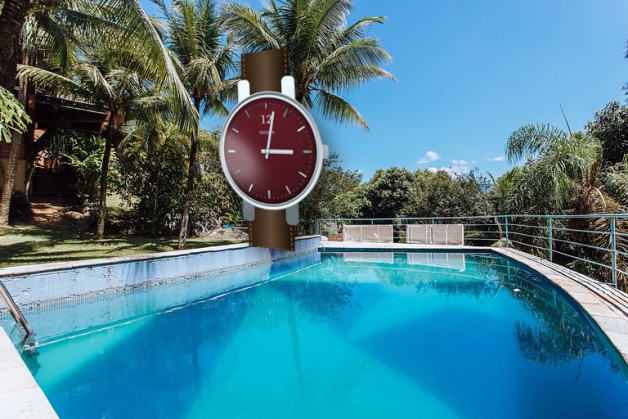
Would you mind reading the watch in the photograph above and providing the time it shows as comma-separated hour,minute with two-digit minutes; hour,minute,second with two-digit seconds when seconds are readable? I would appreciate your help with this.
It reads 3,02
